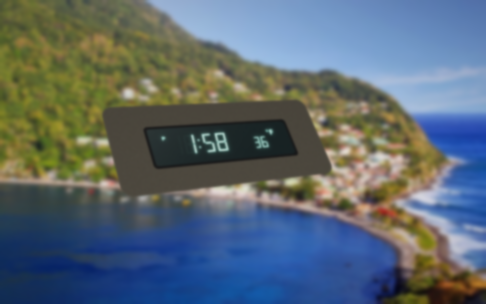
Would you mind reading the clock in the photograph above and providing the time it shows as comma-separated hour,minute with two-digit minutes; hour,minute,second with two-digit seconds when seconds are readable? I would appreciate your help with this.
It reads 1,58
